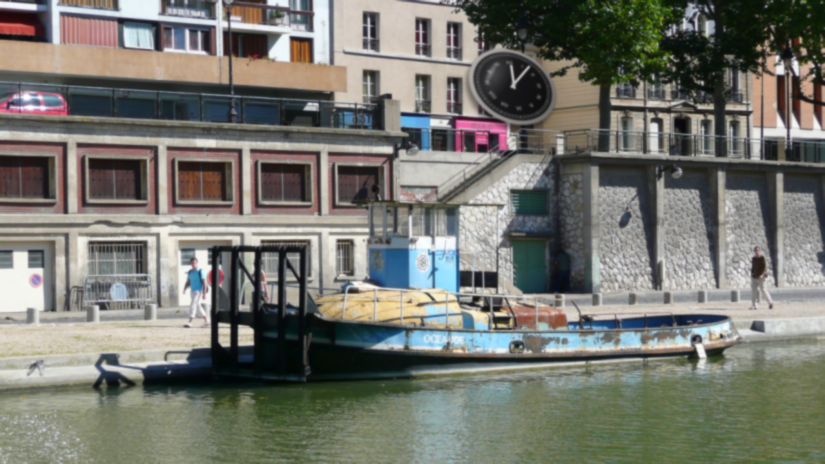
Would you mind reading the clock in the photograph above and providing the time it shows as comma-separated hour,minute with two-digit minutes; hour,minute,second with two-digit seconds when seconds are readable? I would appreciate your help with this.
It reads 12,07
